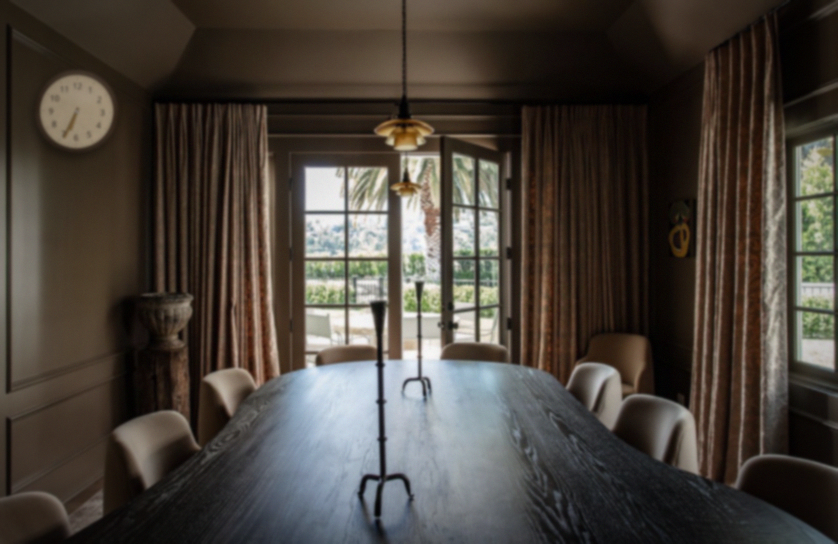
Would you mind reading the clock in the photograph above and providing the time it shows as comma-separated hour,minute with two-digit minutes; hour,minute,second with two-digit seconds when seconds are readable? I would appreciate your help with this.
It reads 6,34
